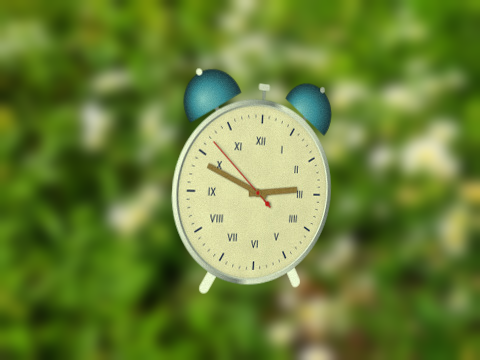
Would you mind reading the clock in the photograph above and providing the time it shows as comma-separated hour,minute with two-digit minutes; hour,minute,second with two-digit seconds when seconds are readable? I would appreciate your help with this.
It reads 2,48,52
